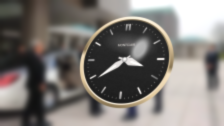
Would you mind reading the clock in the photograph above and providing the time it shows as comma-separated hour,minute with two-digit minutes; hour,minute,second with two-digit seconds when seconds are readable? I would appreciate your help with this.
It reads 3,39
